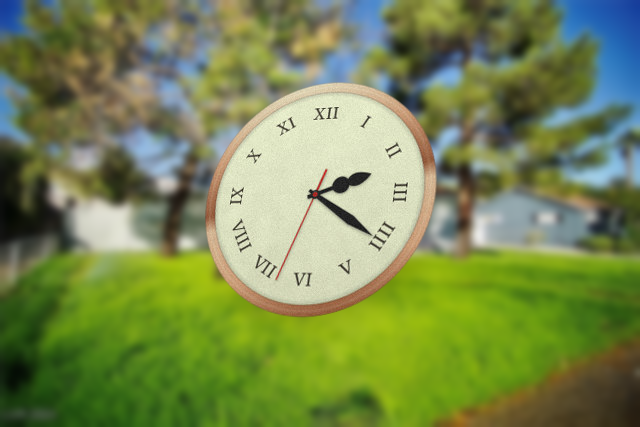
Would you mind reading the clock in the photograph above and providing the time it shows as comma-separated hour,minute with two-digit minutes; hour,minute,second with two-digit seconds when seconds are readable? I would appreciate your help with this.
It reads 2,20,33
